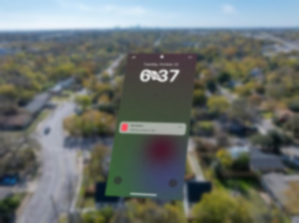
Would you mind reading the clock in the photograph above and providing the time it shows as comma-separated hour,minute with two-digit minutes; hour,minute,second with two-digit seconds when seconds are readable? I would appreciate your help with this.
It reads 6,37
